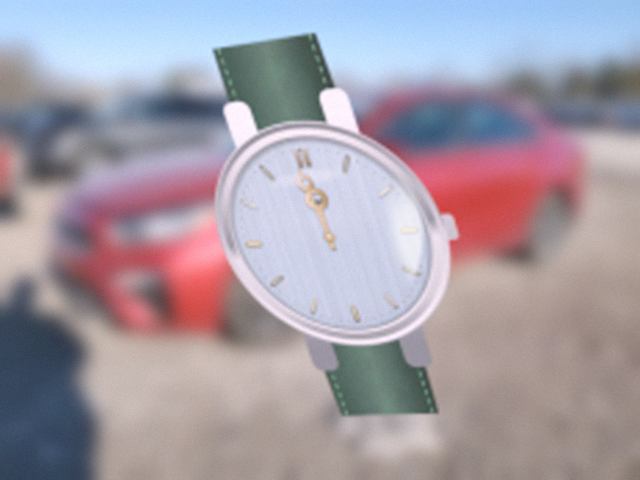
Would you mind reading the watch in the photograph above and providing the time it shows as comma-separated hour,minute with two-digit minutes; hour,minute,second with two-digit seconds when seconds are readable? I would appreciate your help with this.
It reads 11,59
